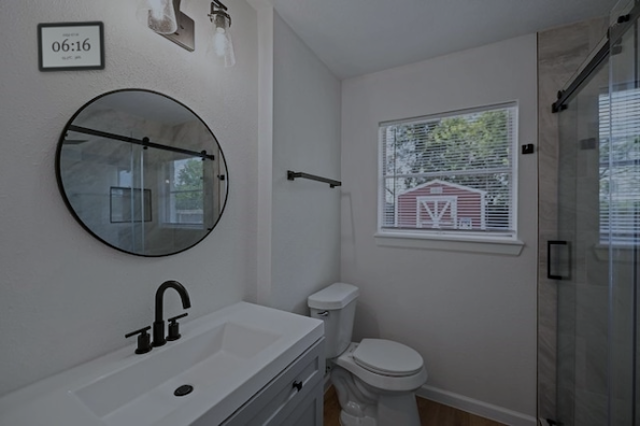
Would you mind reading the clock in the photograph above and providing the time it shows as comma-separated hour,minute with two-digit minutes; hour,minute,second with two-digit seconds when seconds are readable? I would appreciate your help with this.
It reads 6,16
